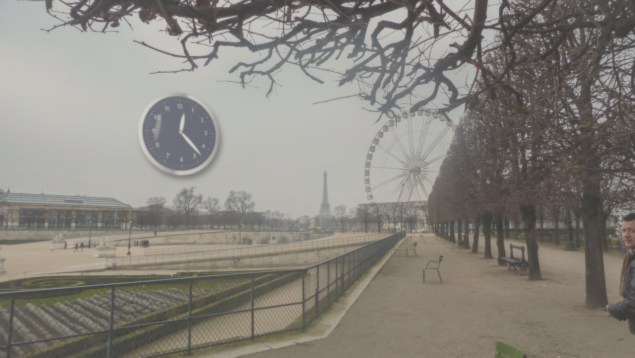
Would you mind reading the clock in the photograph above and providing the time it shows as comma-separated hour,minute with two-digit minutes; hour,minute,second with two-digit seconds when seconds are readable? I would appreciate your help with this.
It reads 12,23
